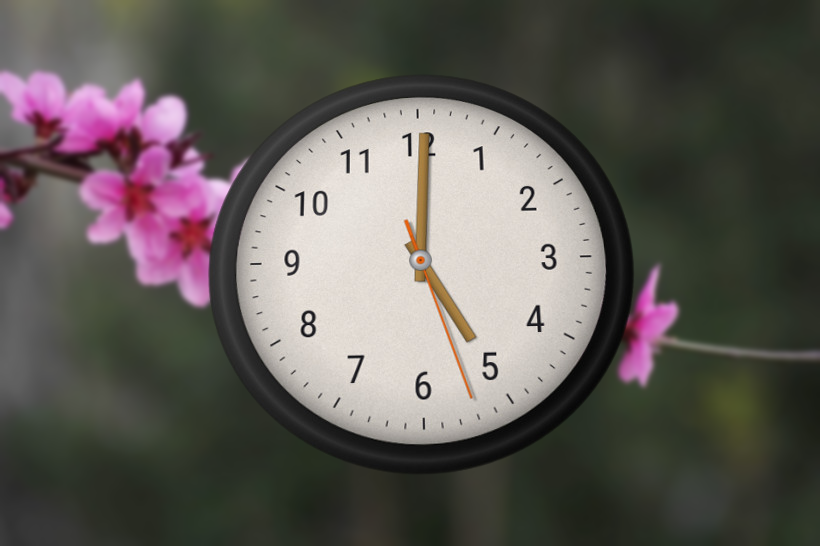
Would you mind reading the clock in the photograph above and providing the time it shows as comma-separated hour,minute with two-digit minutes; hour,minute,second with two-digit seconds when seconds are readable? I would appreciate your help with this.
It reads 5,00,27
